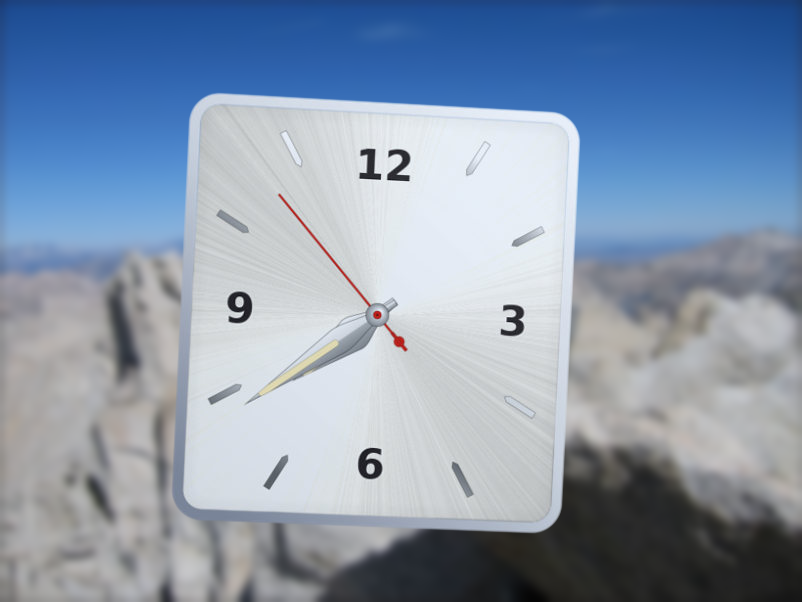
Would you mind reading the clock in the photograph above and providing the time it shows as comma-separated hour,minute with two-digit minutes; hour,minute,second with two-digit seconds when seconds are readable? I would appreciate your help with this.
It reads 7,38,53
